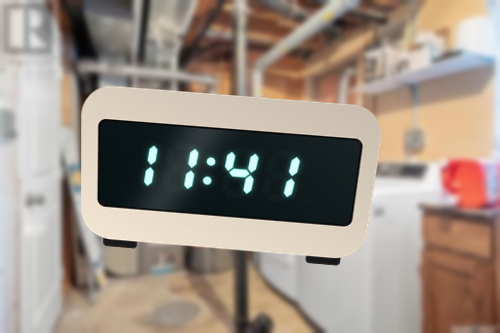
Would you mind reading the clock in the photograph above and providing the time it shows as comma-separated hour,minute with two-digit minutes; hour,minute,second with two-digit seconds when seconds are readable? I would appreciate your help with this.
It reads 11,41
